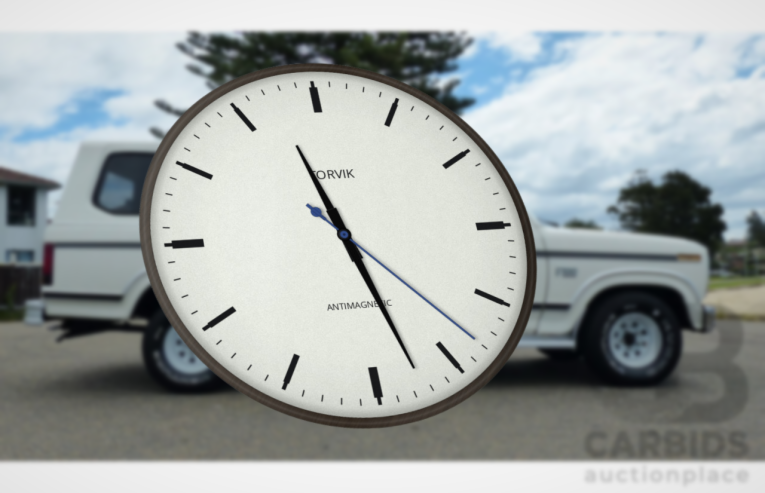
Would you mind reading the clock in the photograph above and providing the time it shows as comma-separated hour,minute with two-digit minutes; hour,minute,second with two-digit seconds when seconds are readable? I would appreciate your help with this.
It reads 11,27,23
